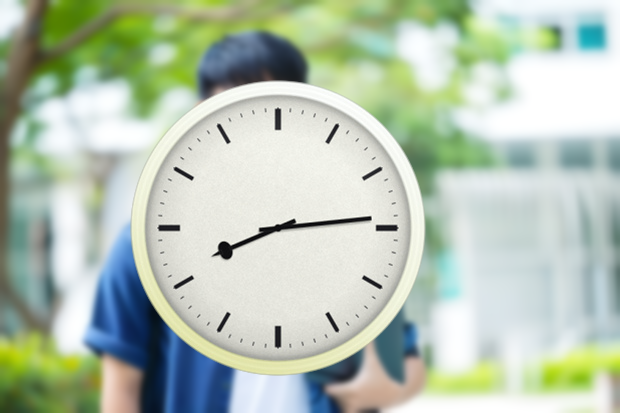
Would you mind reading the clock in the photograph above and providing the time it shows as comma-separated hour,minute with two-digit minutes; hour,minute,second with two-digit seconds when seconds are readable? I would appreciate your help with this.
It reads 8,14
